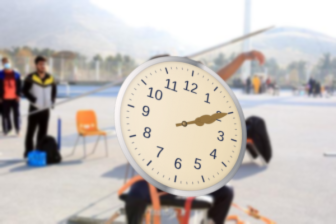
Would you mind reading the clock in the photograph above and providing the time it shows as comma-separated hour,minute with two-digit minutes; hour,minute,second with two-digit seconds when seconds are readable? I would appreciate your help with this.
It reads 2,10
